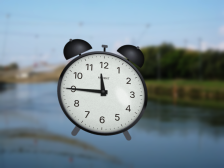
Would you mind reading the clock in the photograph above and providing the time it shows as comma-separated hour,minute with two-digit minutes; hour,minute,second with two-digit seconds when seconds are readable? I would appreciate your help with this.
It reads 11,45
